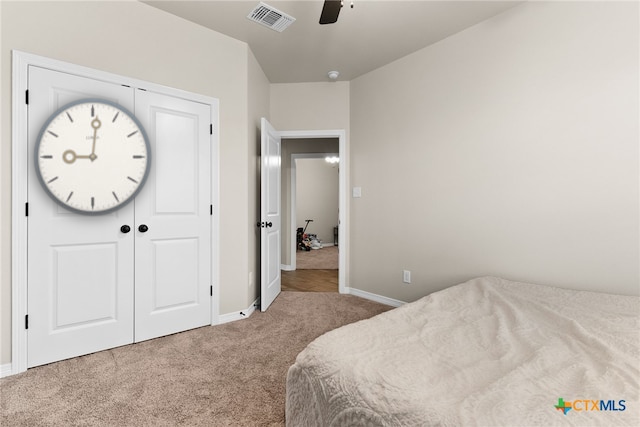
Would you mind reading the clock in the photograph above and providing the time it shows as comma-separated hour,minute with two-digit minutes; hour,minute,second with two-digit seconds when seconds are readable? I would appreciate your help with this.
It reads 9,01
